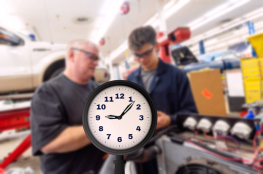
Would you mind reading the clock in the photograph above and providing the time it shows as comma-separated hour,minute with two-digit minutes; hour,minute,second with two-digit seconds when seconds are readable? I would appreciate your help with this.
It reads 9,07
